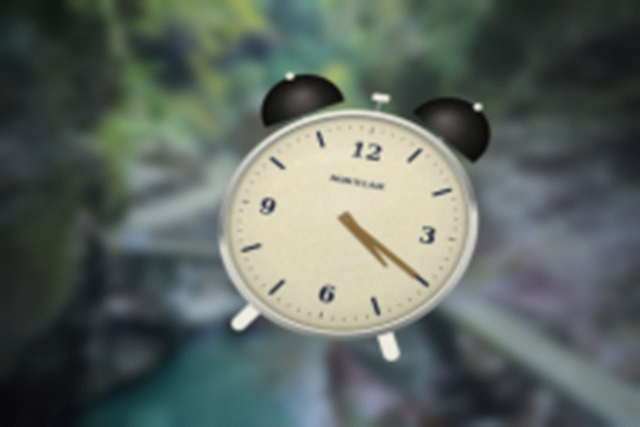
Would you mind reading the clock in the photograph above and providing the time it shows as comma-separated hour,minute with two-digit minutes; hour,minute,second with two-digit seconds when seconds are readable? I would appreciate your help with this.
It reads 4,20
